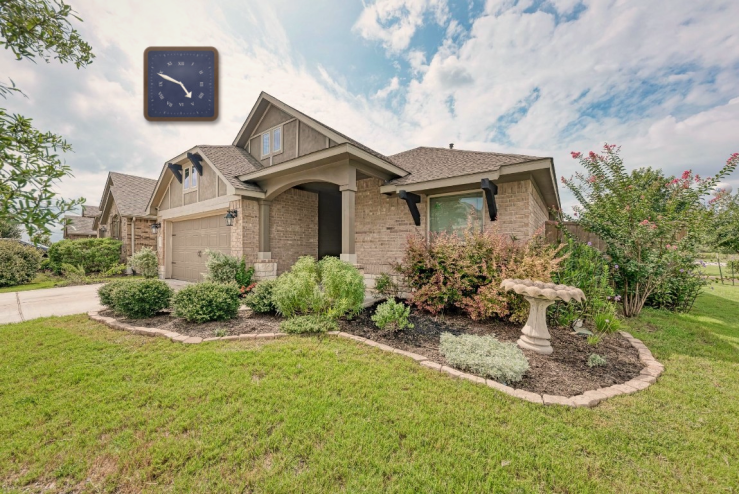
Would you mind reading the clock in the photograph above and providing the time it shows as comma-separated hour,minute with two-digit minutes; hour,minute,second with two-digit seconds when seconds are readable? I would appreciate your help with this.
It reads 4,49
